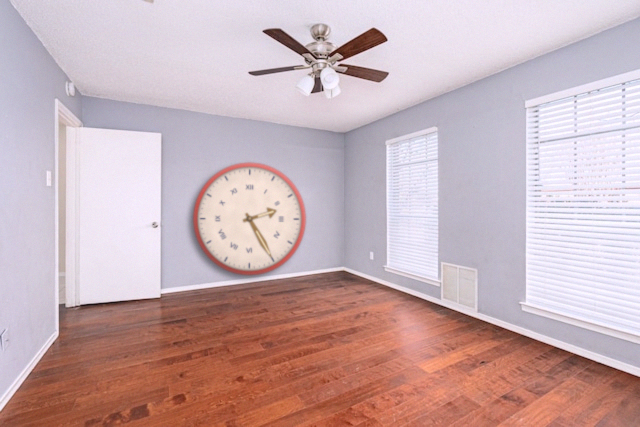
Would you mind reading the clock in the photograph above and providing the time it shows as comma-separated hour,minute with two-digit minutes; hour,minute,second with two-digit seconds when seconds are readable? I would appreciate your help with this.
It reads 2,25
